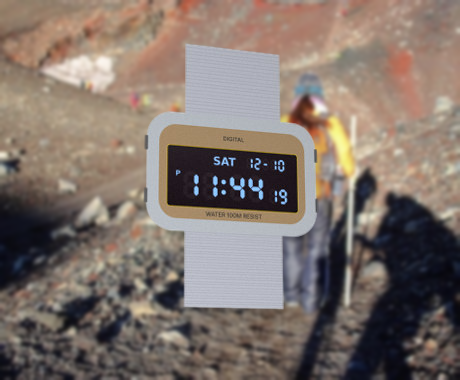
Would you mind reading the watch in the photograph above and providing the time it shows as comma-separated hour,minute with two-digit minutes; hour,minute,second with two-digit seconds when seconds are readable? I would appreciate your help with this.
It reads 11,44,19
